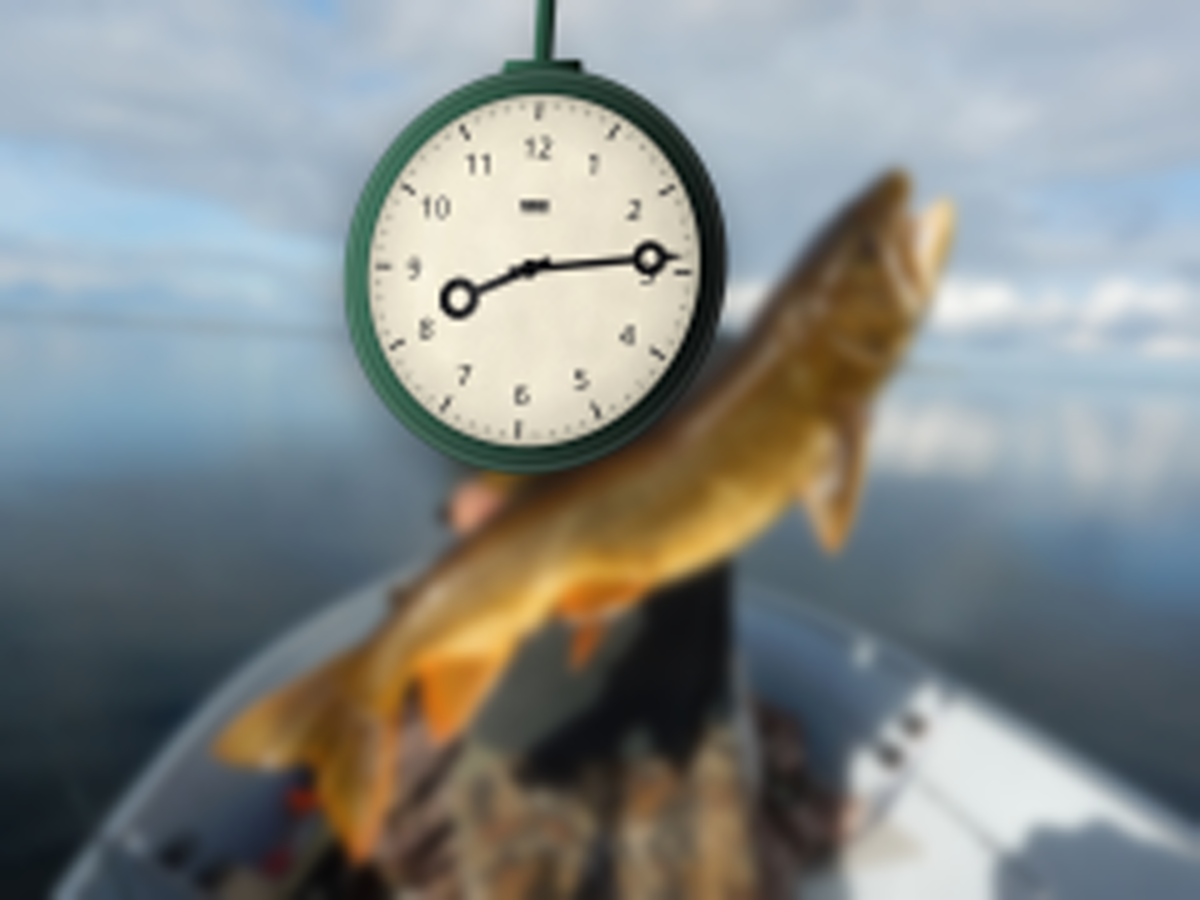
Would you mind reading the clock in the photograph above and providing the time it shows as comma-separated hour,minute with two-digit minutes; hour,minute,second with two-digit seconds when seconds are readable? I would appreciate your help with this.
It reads 8,14
